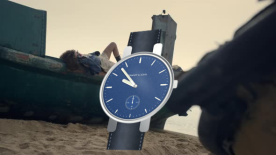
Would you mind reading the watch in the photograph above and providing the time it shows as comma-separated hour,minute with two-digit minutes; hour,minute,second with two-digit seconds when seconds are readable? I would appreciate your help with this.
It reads 9,53
